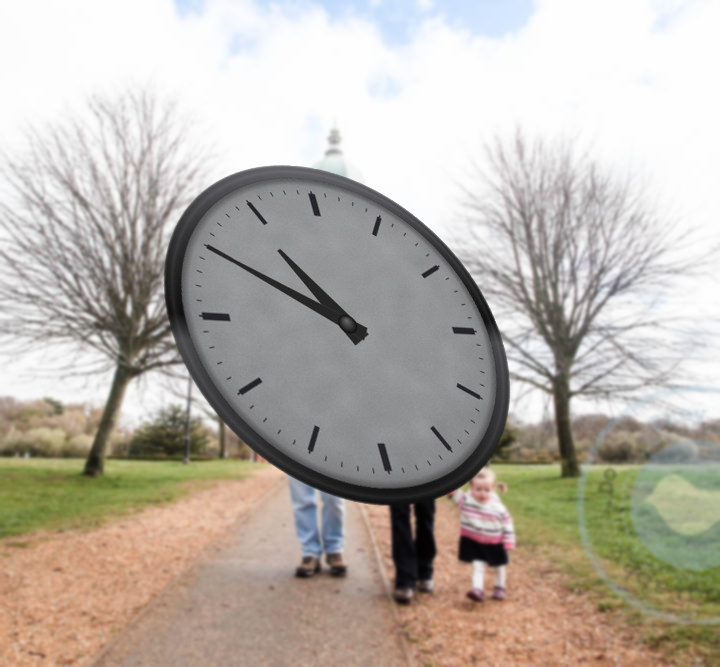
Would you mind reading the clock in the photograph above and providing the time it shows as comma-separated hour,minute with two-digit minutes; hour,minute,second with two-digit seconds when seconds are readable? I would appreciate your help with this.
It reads 10,50
